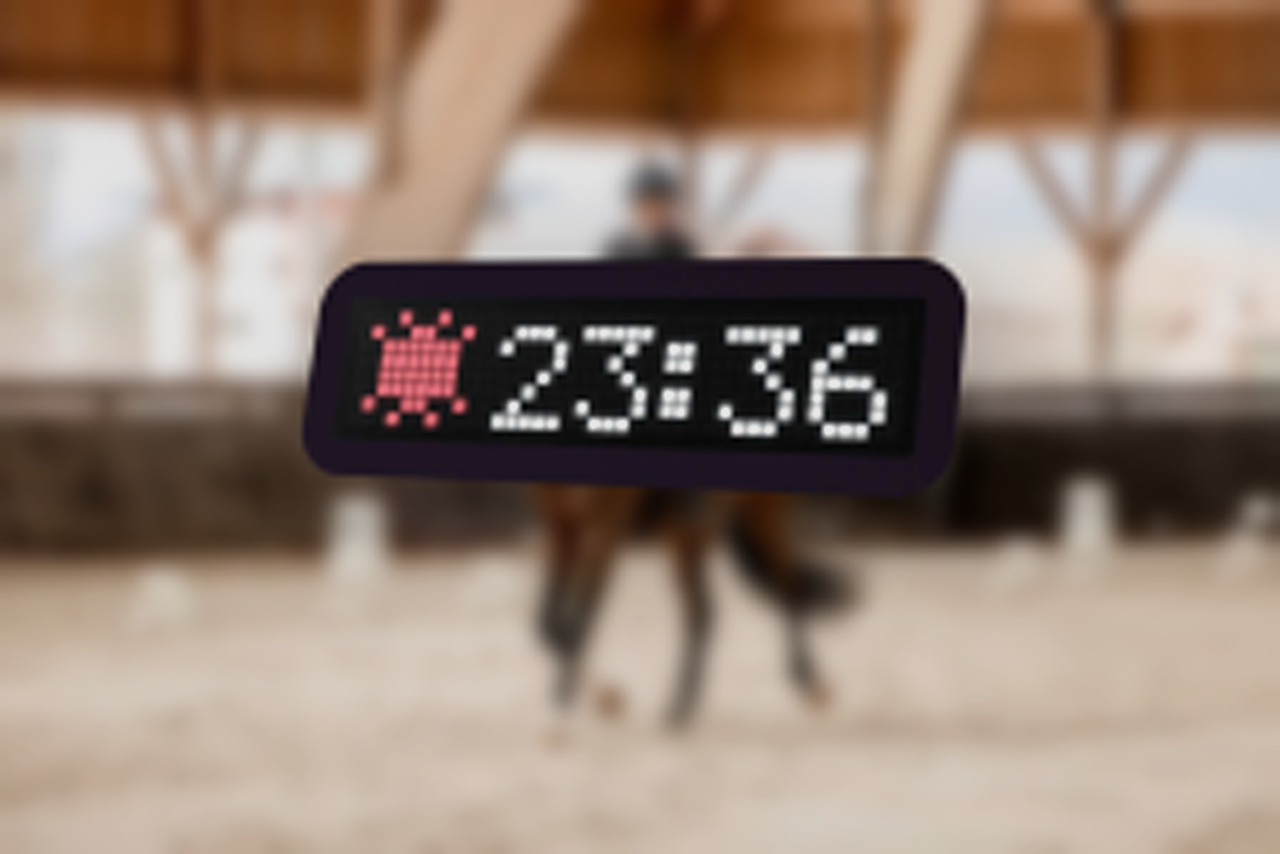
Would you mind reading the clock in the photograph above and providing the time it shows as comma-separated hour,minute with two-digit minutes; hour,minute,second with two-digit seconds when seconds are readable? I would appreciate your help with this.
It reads 23,36
